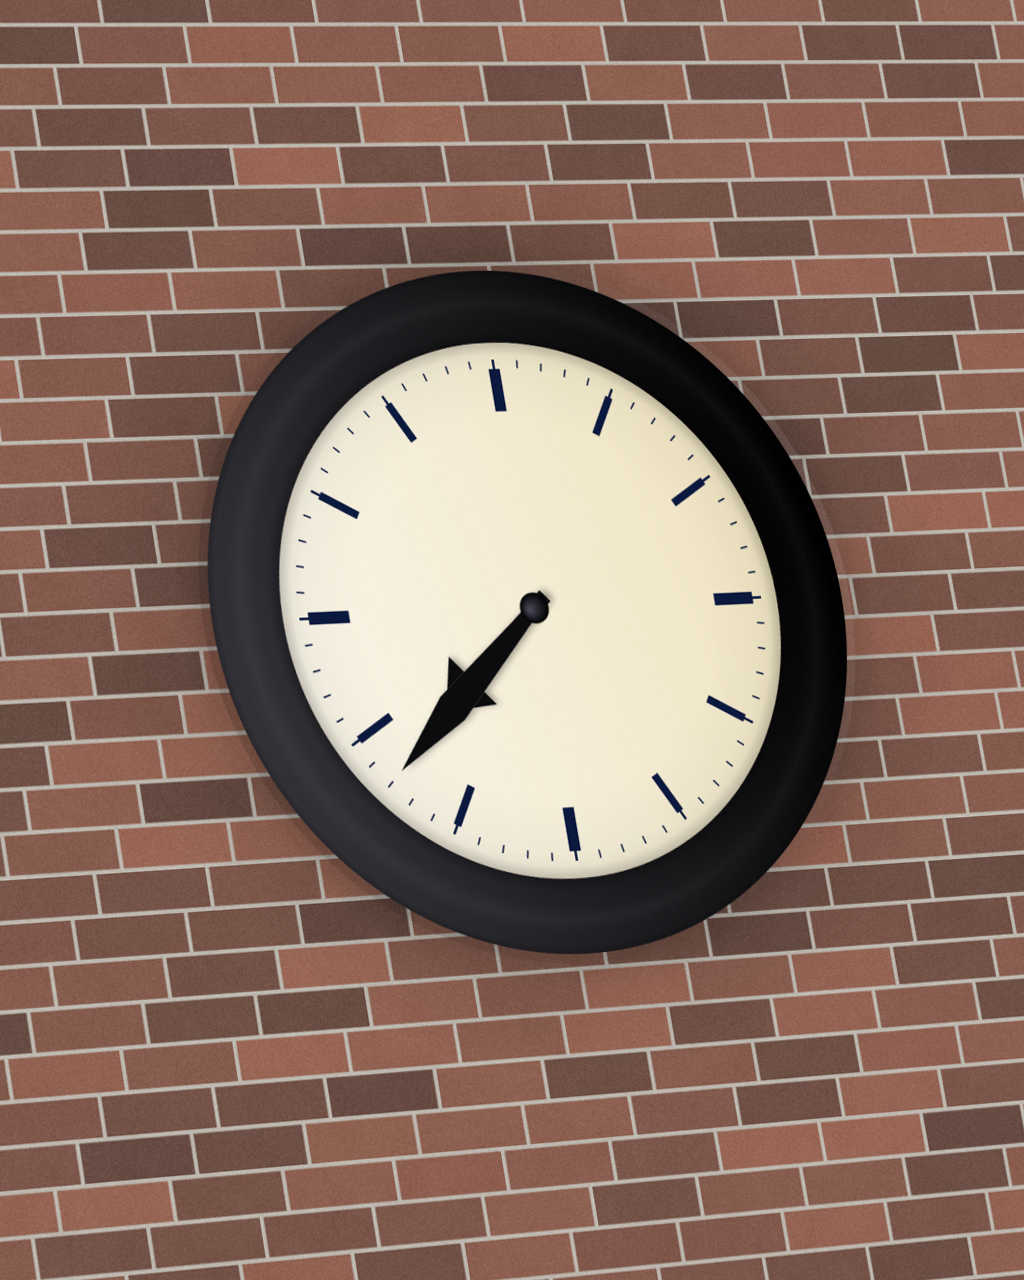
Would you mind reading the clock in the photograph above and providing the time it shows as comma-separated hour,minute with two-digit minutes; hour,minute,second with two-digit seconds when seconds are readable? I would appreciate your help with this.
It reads 7,38
